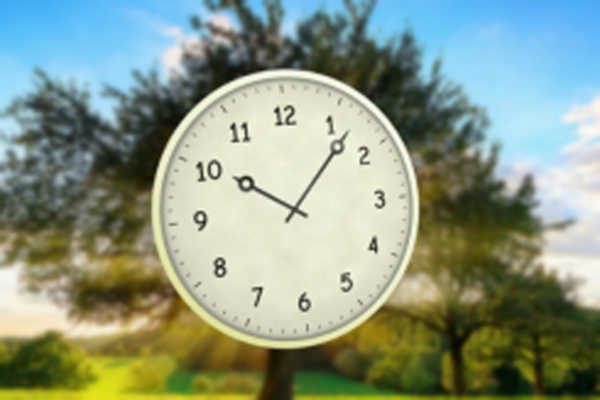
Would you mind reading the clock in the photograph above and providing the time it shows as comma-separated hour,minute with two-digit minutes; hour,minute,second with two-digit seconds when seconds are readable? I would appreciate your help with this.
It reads 10,07
